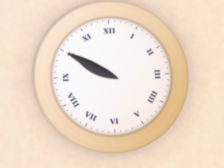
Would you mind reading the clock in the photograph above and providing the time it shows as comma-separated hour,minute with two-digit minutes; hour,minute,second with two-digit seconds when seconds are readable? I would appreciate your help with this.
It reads 9,50
